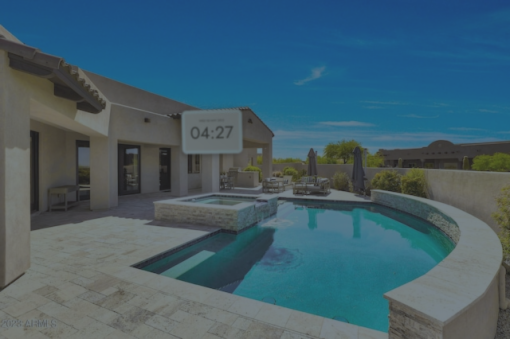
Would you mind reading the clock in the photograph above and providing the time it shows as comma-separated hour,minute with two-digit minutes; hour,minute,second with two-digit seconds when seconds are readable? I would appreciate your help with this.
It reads 4,27
